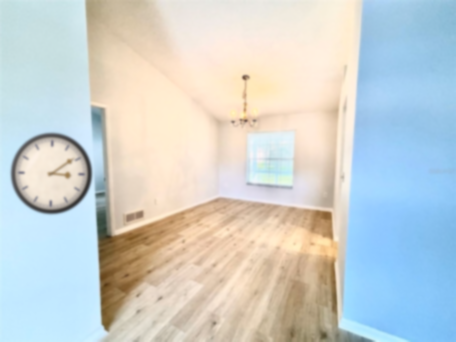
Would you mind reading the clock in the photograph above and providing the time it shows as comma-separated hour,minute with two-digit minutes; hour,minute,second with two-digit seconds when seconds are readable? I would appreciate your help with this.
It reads 3,09
